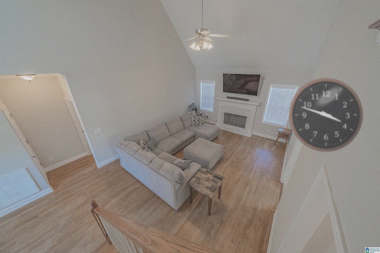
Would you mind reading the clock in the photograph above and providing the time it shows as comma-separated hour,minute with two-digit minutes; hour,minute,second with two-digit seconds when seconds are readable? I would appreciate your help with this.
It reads 3,48
